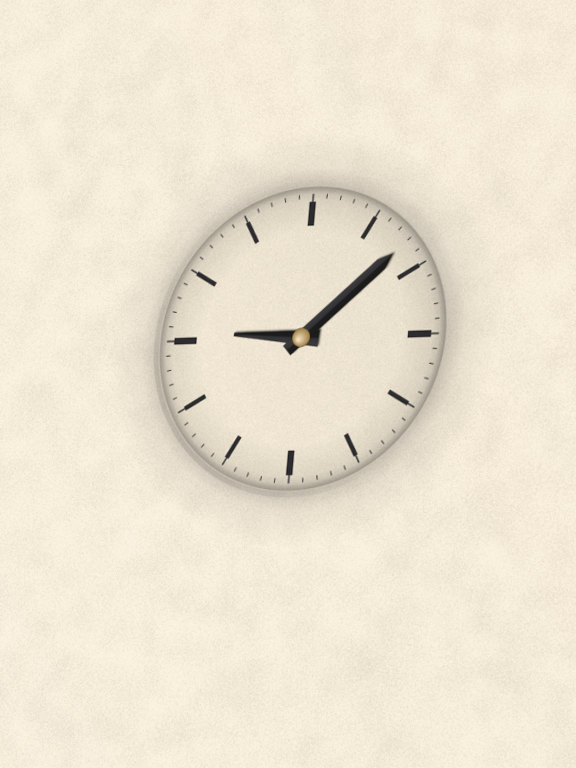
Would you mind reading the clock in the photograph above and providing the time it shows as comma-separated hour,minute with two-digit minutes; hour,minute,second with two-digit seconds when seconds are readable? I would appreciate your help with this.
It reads 9,08
